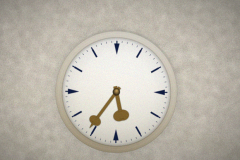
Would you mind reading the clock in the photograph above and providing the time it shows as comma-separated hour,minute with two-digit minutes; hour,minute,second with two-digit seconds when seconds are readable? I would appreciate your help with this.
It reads 5,36
